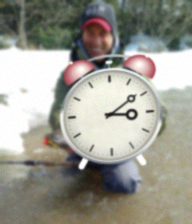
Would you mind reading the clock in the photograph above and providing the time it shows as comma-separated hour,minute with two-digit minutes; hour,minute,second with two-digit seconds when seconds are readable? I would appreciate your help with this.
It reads 3,09
